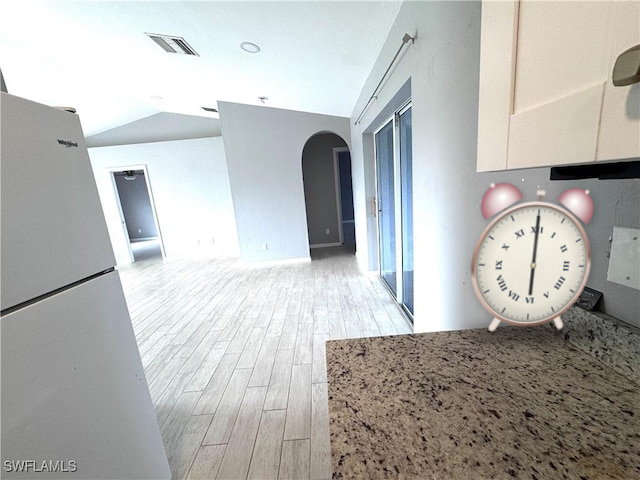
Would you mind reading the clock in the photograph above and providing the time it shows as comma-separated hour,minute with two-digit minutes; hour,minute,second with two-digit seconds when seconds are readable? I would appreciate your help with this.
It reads 6,00
